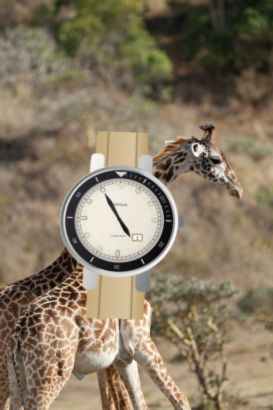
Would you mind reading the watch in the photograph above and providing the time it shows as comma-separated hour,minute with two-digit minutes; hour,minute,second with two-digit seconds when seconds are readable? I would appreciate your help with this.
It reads 4,55
